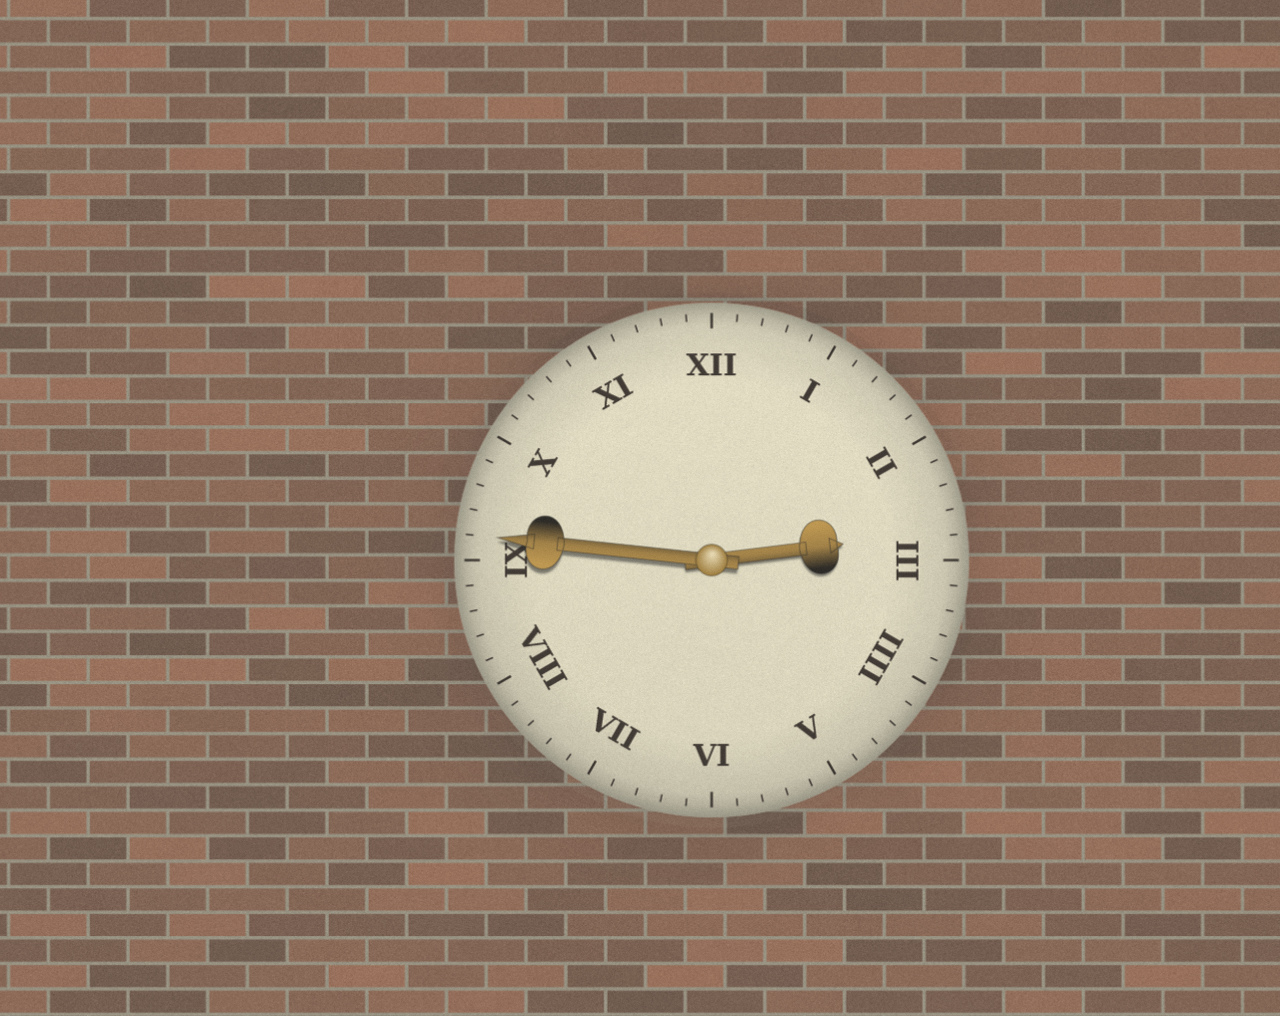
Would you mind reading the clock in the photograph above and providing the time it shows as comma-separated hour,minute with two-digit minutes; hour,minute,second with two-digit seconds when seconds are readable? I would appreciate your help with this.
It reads 2,46
